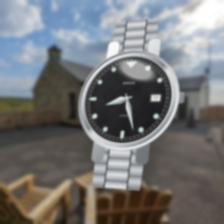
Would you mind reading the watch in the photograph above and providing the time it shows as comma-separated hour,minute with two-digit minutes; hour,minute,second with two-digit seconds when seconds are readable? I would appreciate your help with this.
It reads 8,27
